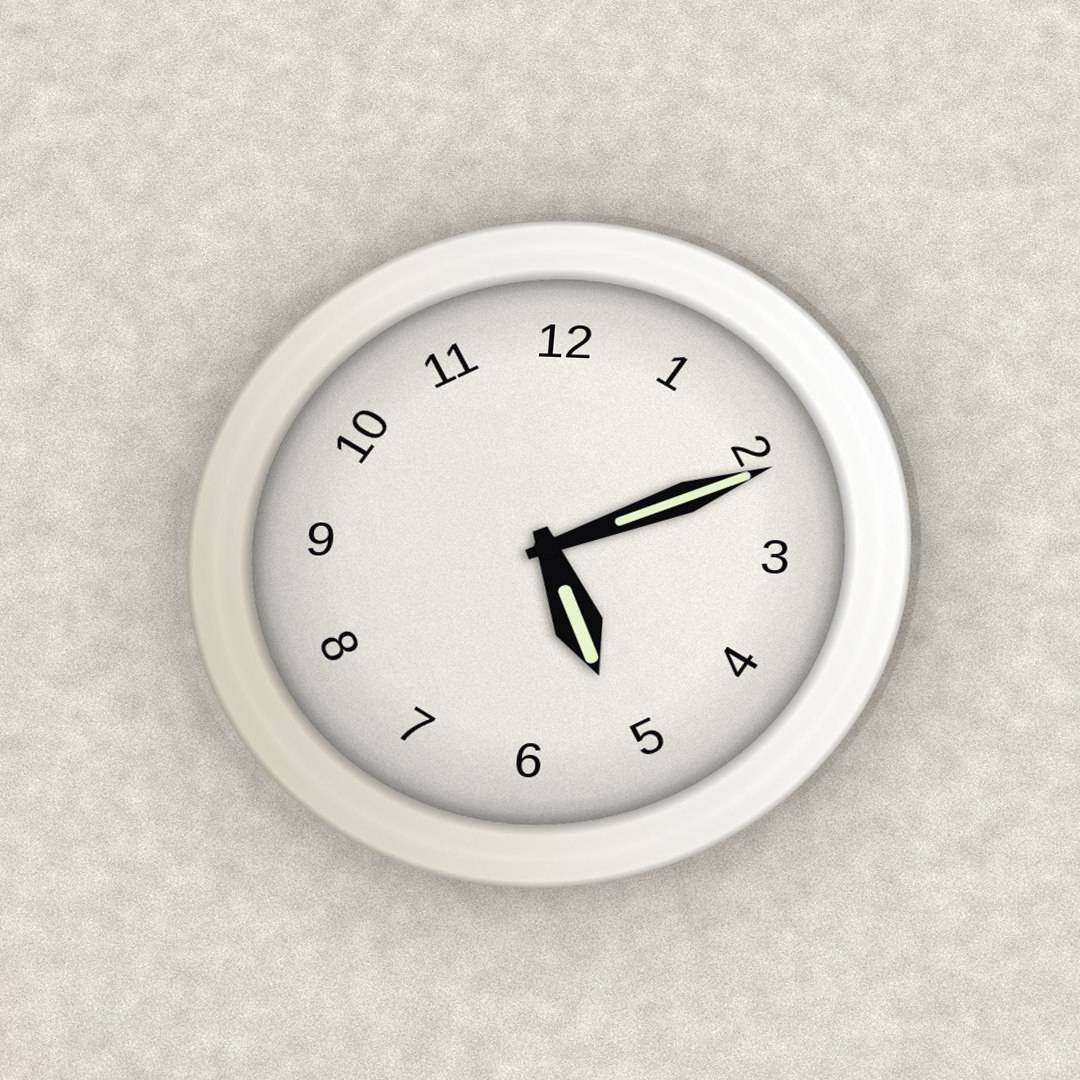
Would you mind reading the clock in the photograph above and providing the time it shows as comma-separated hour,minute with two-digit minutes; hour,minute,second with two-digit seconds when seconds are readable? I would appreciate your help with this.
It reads 5,11
